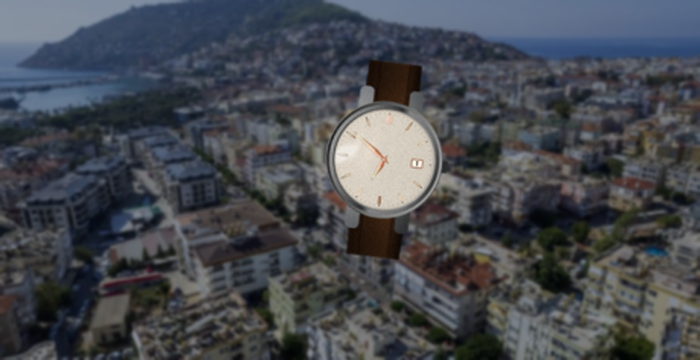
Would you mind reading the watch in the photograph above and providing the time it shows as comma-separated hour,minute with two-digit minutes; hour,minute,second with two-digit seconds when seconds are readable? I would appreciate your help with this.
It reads 6,51
